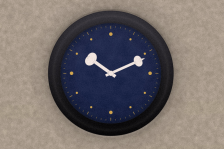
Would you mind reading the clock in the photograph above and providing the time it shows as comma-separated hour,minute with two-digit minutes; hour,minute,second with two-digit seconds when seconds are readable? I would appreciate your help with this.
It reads 10,11
